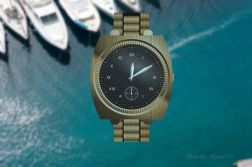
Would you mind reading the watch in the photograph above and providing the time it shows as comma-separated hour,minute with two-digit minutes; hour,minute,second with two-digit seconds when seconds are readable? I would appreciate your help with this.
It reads 12,10
